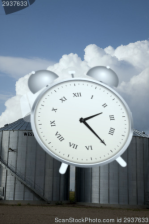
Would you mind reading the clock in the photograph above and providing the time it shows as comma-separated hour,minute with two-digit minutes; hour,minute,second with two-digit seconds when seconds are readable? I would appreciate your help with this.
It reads 2,25
